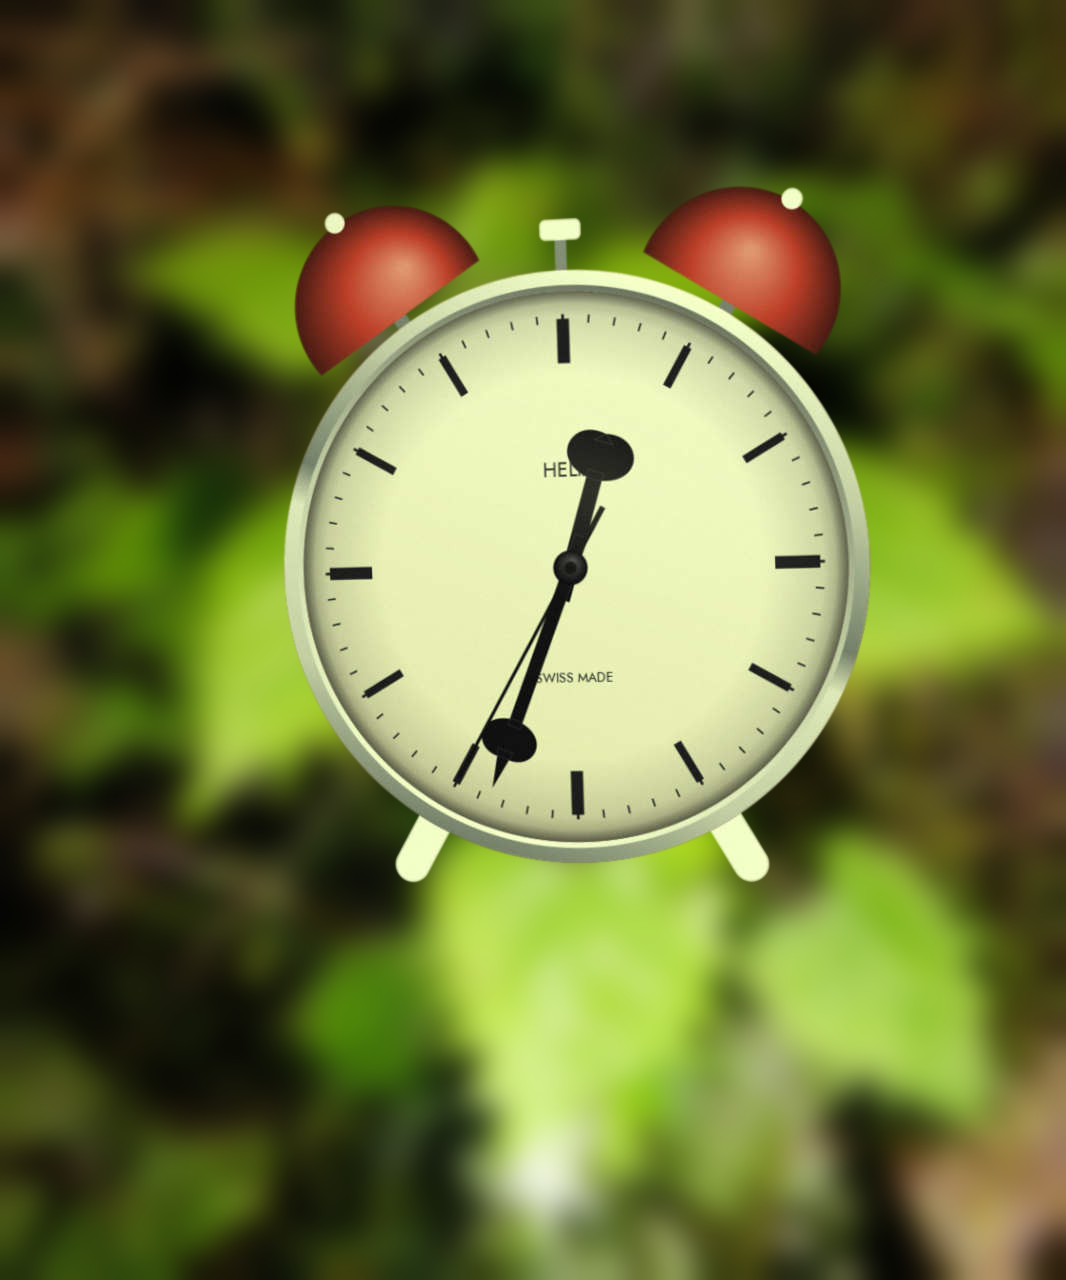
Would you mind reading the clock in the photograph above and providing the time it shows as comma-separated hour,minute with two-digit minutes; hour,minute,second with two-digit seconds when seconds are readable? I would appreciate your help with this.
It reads 12,33,35
